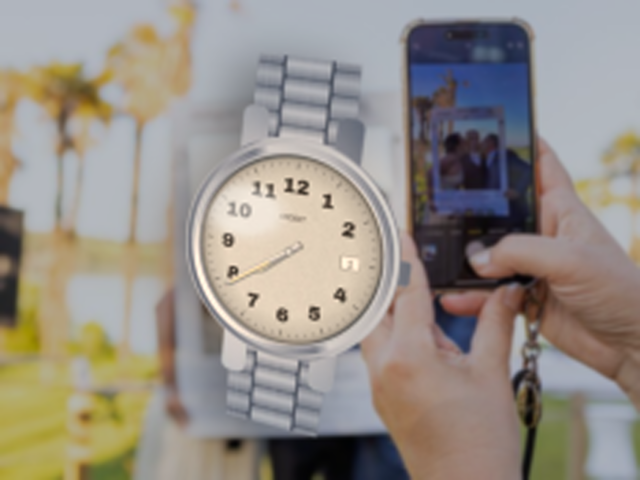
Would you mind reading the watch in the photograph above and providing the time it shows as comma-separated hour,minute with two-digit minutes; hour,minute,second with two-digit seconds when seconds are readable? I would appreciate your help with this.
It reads 7,39
